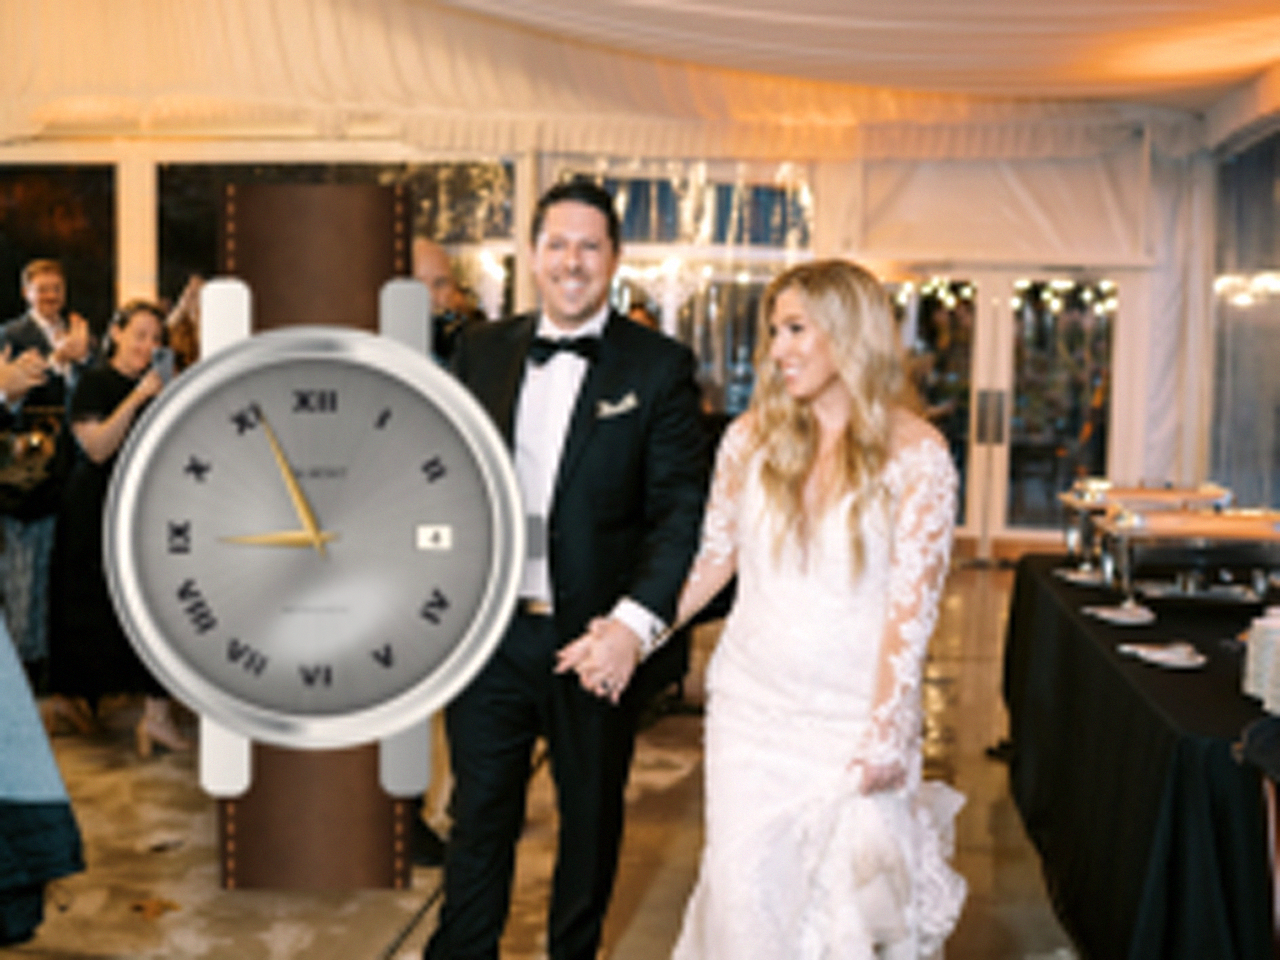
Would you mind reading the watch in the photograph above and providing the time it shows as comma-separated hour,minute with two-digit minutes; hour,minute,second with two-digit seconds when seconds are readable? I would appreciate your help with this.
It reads 8,56
